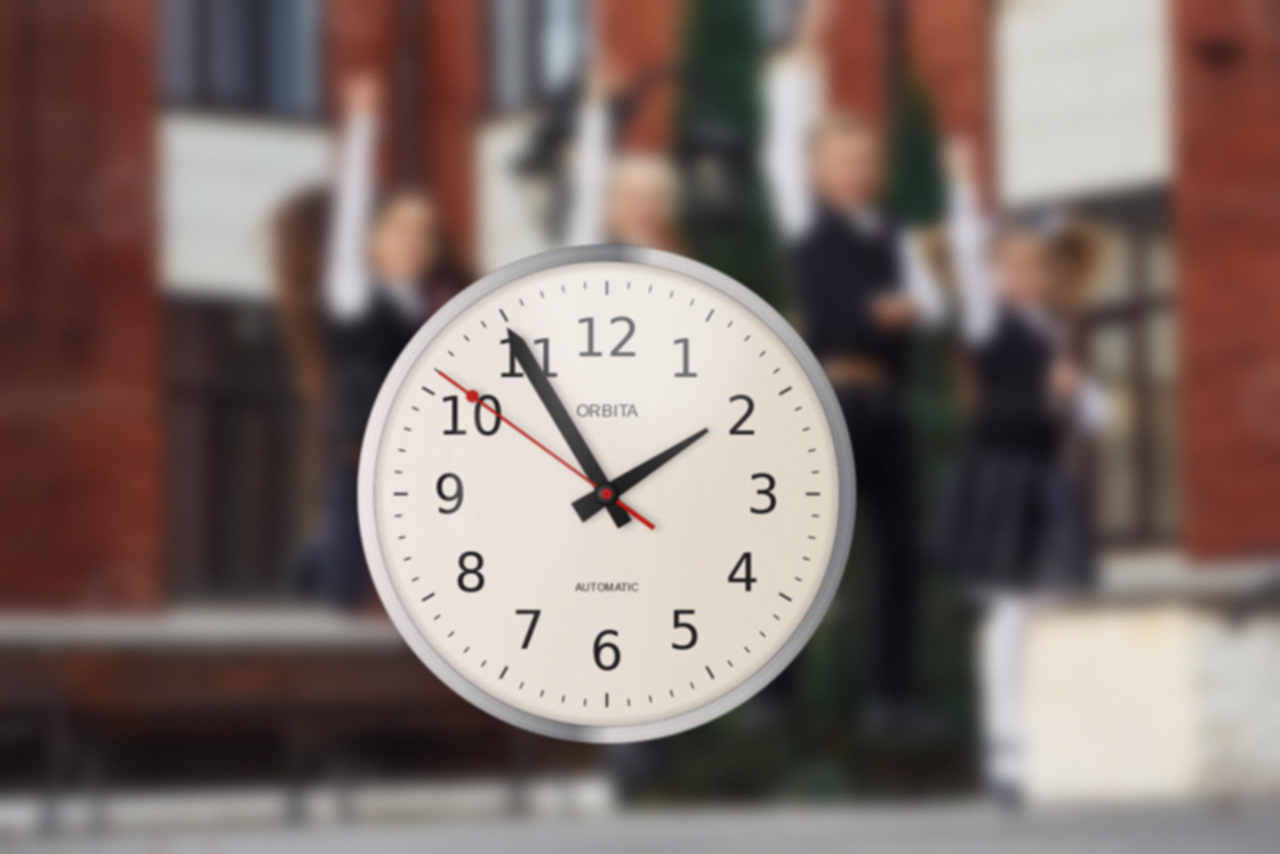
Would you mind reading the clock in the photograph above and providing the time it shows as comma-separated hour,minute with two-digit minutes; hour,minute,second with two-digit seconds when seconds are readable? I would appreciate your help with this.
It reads 1,54,51
